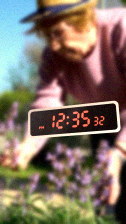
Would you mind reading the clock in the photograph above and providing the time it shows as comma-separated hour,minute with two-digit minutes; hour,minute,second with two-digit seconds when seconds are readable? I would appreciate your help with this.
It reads 12,35,32
